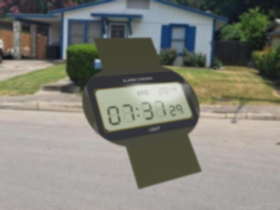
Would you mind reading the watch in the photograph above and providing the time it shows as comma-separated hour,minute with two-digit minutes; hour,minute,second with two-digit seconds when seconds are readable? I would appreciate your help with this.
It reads 7,37,29
